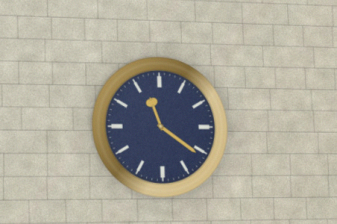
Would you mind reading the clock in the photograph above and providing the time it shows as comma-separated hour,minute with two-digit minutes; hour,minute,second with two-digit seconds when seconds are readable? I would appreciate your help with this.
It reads 11,21
